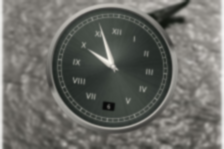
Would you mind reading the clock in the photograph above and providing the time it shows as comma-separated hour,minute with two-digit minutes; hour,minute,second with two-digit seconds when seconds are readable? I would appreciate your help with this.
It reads 9,56
